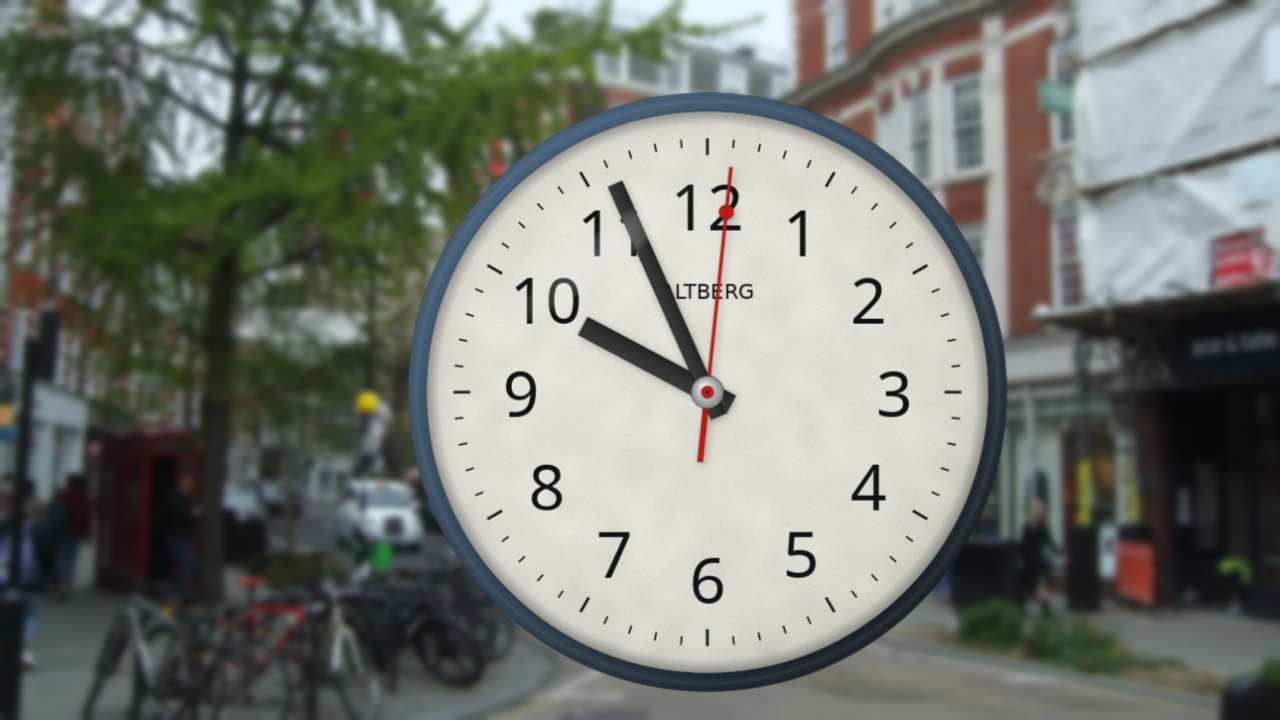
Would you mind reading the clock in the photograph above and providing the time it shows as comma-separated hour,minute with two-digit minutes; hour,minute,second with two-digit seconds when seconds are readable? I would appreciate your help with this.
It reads 9,56,01
